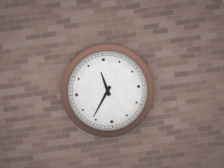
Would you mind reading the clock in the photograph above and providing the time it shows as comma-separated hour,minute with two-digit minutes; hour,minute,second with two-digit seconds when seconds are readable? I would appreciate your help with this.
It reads 11,36
